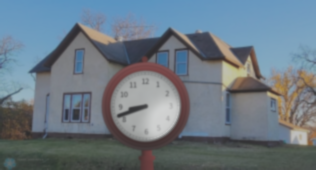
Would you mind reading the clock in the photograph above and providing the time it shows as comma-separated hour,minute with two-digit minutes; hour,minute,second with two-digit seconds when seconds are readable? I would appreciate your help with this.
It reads 8,42
